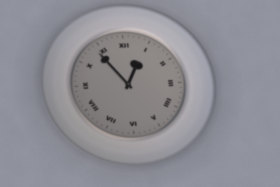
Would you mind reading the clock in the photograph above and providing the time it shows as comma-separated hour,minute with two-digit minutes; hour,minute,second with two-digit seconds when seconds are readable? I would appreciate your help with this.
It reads 12,54
